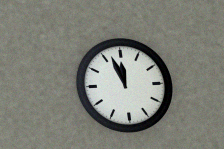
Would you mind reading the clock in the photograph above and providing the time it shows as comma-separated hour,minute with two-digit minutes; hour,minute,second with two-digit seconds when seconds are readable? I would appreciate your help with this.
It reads 11,57
